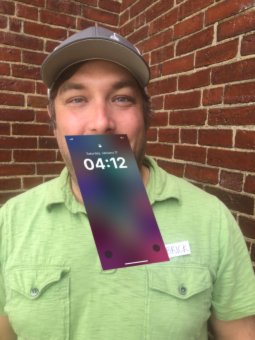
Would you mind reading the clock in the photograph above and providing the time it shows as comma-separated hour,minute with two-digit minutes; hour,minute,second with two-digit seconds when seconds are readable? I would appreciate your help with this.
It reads 4,12
